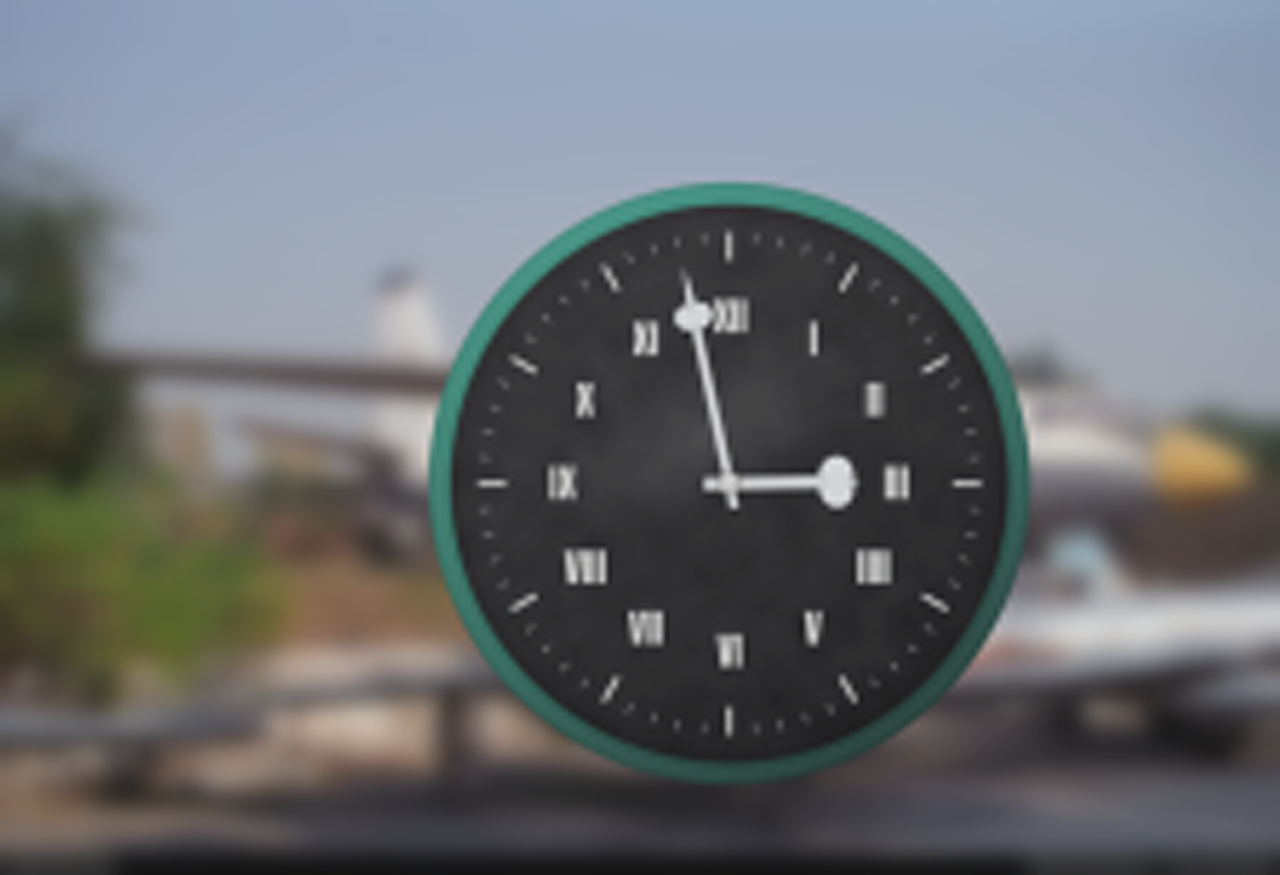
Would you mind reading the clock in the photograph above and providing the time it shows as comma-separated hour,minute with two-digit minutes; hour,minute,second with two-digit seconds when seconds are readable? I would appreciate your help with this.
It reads 2,58
